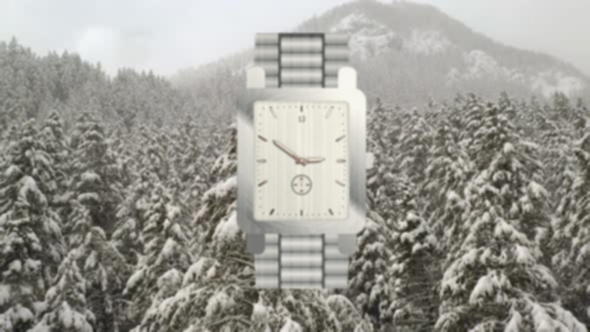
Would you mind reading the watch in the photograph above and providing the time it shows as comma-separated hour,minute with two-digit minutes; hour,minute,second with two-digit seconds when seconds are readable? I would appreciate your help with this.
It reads 2,51
